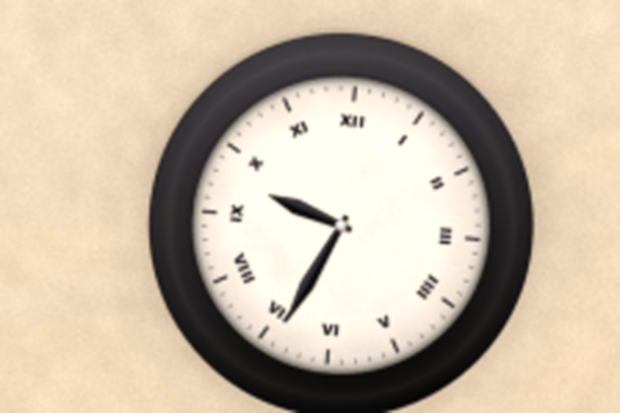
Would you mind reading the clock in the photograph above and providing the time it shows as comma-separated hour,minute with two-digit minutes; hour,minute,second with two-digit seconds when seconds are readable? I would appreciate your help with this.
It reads 9,34
